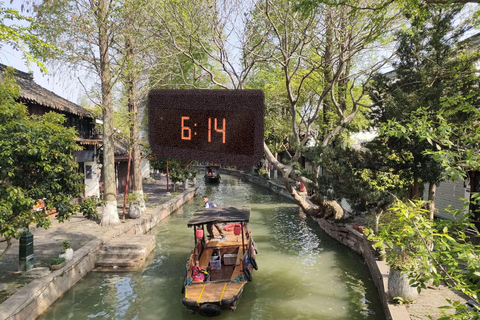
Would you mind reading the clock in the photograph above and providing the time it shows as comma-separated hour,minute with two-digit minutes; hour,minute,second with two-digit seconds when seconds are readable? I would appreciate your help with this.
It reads 6,14
